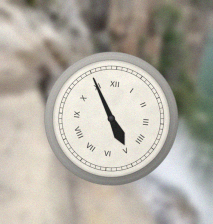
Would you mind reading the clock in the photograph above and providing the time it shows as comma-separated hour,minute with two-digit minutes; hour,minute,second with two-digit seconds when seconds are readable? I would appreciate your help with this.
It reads 4,55
